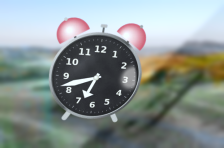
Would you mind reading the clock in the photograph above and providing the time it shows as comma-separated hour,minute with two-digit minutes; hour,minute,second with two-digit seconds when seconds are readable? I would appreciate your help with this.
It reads 6,42
